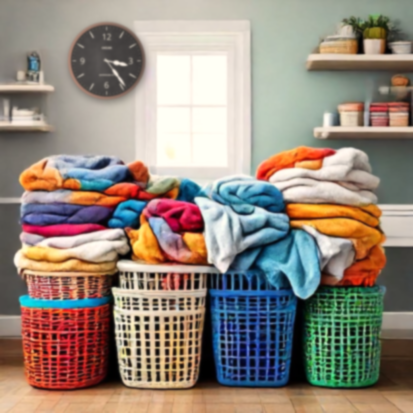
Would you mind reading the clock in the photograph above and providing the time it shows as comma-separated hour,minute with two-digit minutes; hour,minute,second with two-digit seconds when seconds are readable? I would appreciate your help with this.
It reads 3,24
